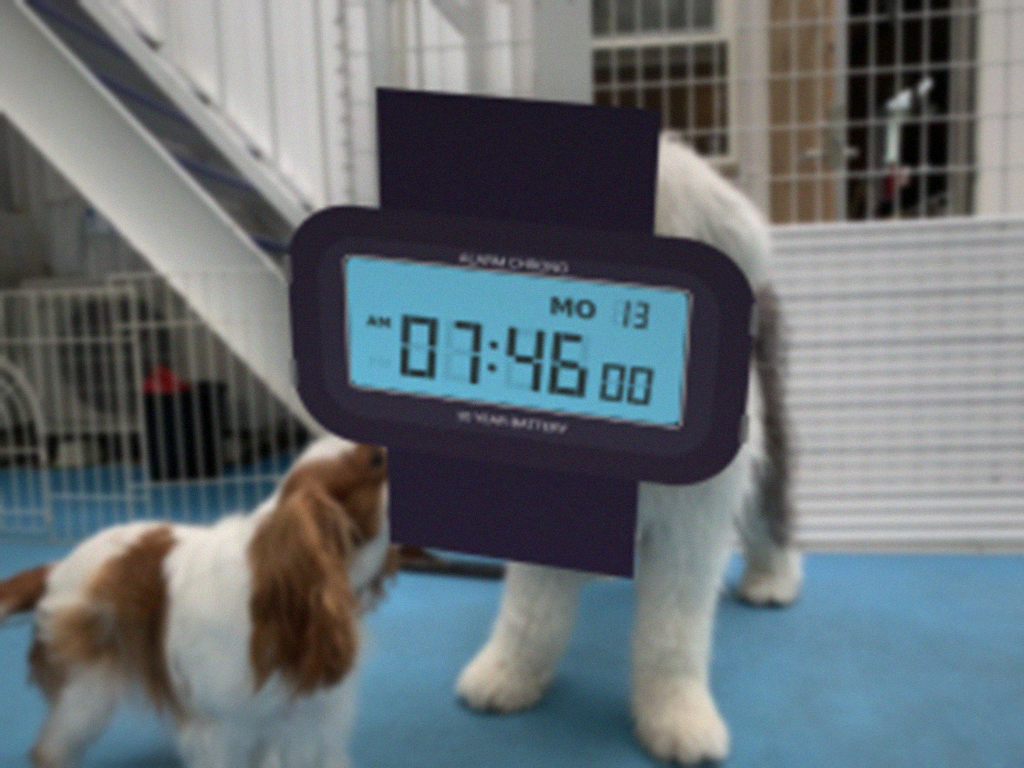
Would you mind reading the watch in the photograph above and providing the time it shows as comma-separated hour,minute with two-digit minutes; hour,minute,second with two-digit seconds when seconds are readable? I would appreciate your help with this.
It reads 7,46,00
